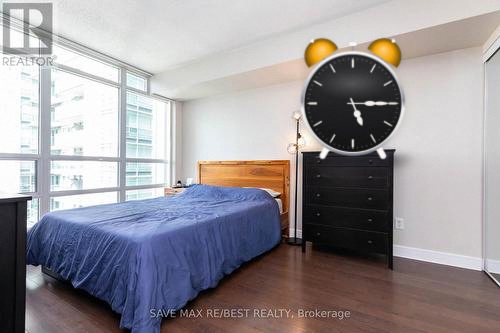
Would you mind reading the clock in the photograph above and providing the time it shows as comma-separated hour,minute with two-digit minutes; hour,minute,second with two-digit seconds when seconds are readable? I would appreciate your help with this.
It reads 5,15
